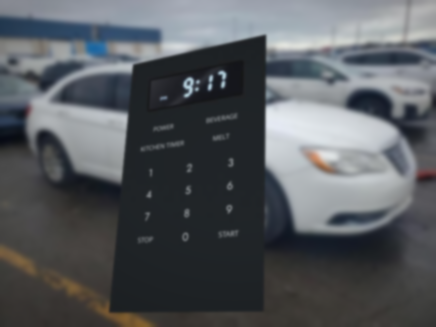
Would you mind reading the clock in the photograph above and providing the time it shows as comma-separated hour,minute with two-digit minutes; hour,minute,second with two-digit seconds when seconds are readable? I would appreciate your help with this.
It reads 9,17
